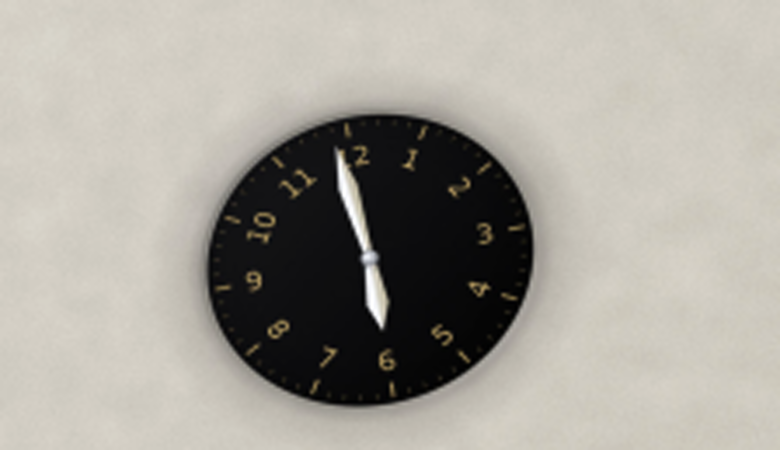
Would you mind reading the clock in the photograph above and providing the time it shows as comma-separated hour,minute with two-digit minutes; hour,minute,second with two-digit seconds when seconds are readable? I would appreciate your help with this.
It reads 5,59
